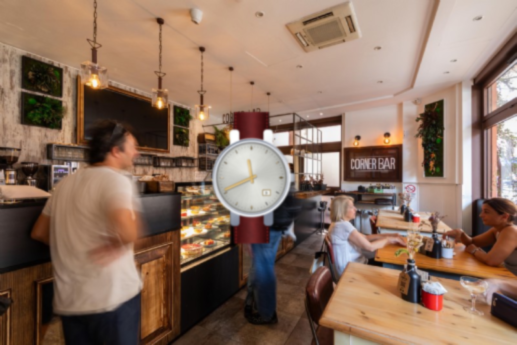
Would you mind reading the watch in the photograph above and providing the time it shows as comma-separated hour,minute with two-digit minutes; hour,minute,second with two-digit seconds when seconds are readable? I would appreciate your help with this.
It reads 11,41
